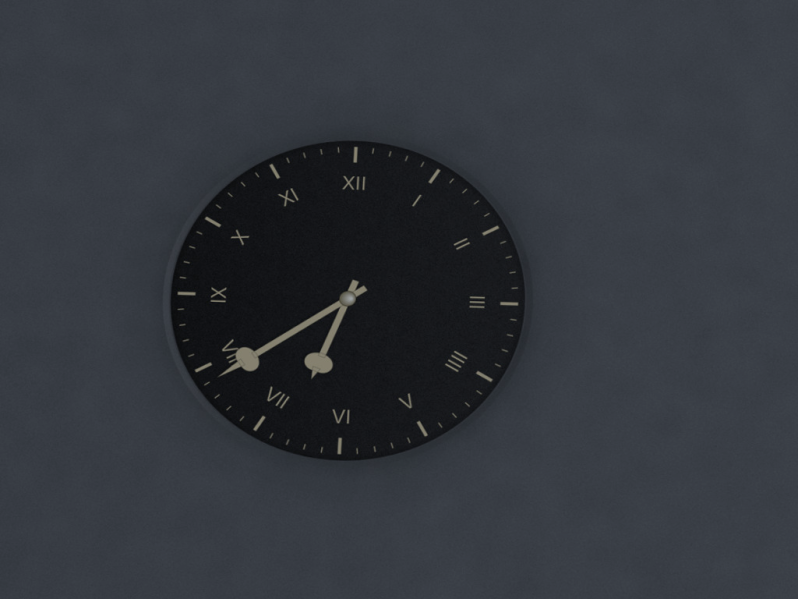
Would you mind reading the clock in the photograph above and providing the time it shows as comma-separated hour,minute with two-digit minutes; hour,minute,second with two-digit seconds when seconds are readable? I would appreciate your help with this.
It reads 6,39
